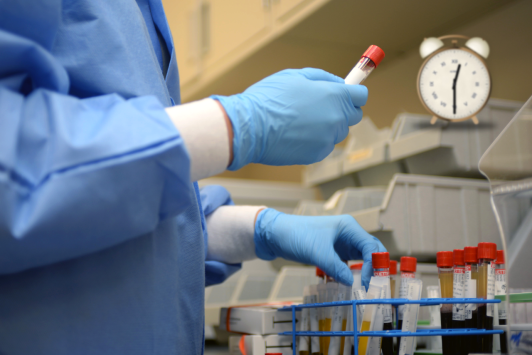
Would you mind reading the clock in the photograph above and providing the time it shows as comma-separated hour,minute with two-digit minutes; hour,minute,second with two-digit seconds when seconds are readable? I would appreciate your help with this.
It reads 12,30
